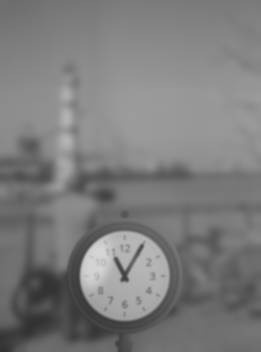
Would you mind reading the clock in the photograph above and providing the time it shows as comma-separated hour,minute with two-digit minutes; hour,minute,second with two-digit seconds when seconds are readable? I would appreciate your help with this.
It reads 11,05
